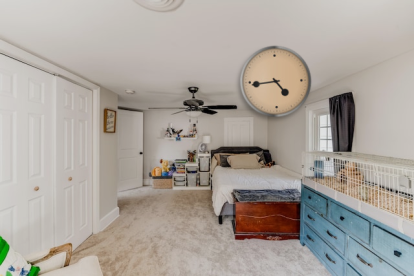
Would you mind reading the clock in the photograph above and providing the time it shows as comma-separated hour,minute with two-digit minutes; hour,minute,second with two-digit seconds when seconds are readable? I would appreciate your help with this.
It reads 4,44
